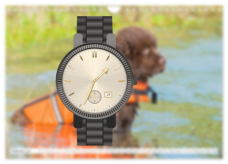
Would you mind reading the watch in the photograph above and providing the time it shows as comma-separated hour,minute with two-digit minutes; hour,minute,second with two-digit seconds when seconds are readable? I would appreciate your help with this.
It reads 1,34
